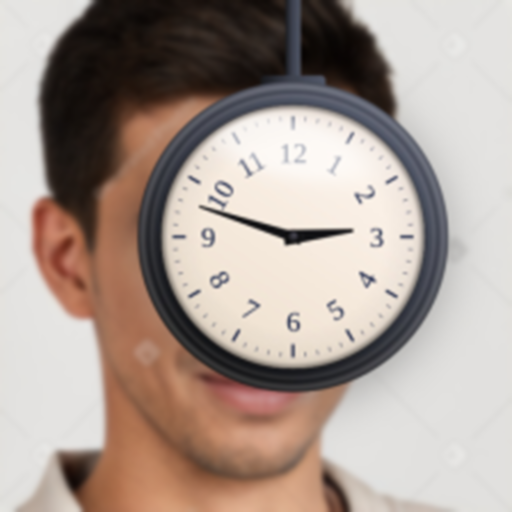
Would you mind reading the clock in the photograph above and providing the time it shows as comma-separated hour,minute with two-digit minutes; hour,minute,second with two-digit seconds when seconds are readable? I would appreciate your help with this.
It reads 2,48
